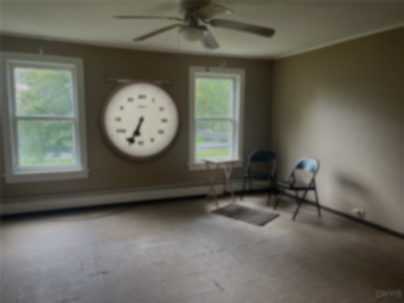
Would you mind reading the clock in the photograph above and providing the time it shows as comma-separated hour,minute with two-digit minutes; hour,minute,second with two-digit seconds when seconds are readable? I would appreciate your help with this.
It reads 6,34
